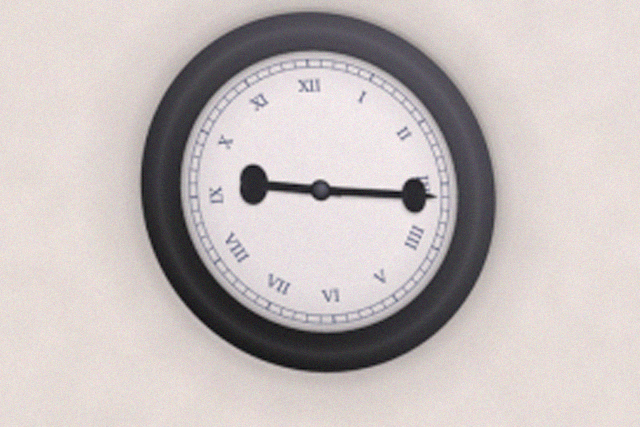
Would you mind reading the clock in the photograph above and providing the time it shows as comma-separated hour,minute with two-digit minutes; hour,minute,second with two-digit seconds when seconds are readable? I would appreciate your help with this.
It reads 9,16
